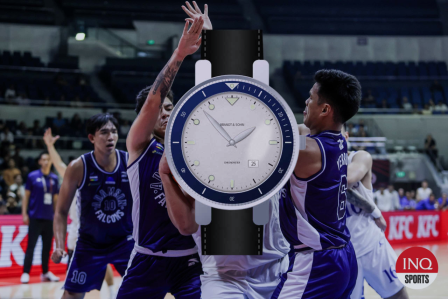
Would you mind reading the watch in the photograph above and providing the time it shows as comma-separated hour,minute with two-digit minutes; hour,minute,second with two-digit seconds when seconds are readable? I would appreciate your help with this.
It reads 1,53
